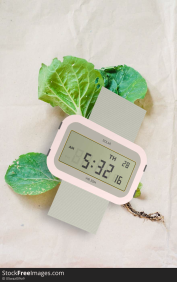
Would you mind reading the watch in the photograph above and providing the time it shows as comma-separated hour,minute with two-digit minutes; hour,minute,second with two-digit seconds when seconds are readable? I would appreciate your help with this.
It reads 5,32,16
